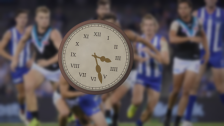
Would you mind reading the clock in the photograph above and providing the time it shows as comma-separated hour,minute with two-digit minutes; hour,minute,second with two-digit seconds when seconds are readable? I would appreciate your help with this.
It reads 3,27
